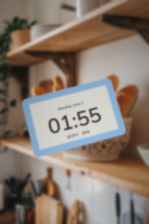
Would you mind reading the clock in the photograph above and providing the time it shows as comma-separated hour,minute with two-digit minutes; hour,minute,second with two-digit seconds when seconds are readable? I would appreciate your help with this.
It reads 1,55
